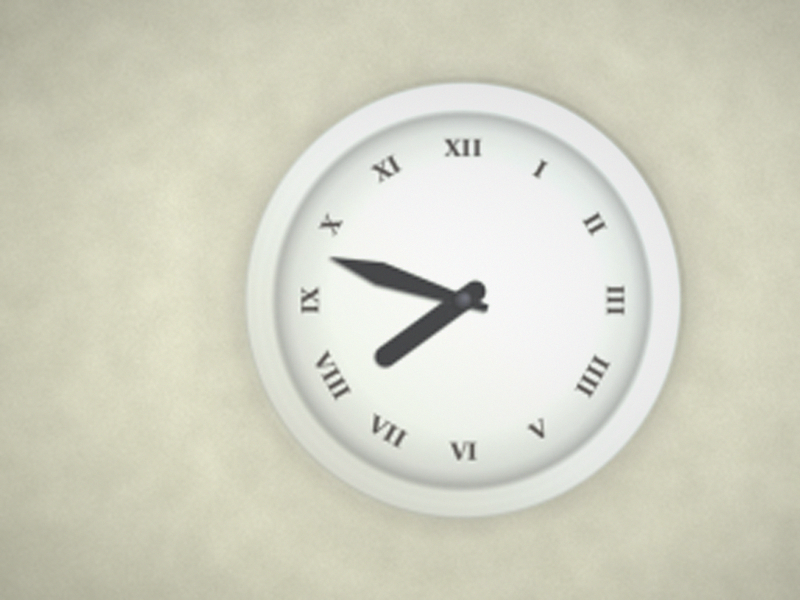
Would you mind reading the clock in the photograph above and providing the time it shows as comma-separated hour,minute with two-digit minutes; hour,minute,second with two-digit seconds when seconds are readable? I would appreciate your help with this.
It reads 7,48
